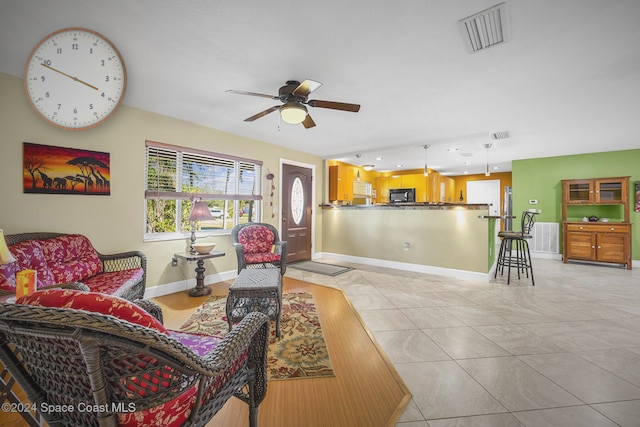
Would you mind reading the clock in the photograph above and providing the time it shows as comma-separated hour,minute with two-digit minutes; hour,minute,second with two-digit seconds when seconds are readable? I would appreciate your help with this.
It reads 3,49
